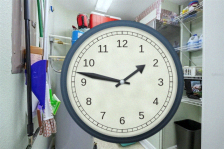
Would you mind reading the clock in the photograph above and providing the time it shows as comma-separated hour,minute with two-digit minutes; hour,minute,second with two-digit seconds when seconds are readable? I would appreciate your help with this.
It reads 1,47
